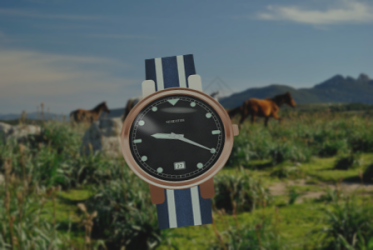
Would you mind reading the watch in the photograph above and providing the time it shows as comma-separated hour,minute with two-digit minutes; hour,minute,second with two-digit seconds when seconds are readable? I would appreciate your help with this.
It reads 9,20
